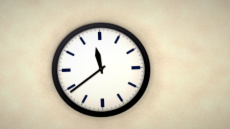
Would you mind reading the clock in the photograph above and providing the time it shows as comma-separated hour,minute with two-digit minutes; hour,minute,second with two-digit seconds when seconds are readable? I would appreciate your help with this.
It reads 11,39
